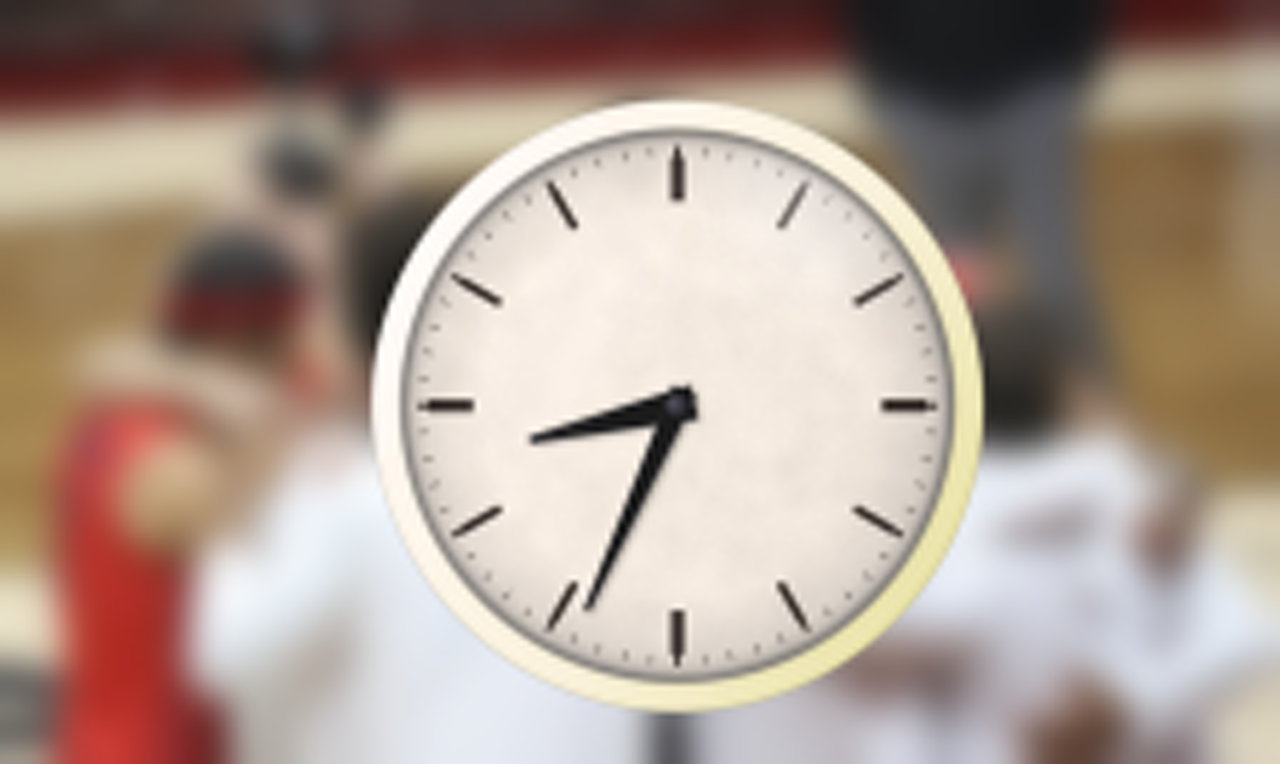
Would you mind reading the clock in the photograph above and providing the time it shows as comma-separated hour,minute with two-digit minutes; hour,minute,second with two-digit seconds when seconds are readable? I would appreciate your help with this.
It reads 8,34
